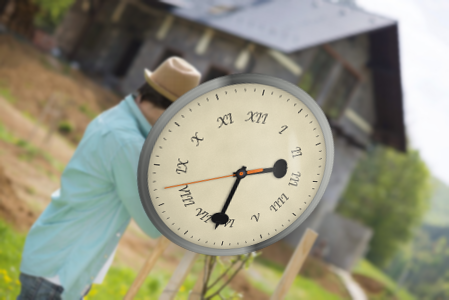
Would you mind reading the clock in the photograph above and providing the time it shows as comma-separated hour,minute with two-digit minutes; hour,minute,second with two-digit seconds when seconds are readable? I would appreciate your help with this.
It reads 2,31,42
